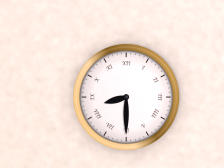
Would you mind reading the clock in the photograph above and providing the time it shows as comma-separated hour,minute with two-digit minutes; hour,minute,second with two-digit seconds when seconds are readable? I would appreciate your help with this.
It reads 8,30
